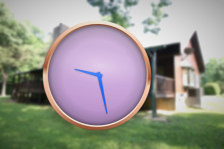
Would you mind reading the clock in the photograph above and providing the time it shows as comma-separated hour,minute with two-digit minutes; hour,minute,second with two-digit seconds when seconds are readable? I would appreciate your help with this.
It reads 9,28
